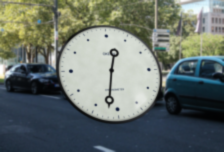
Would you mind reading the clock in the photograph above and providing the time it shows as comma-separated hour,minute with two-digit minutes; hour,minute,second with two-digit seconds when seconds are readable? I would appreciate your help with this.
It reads 12,32
